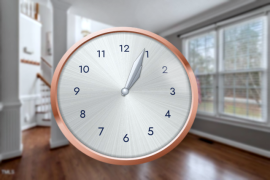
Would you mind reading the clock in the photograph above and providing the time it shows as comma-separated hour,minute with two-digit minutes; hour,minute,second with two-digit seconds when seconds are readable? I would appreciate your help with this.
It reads 1,04
